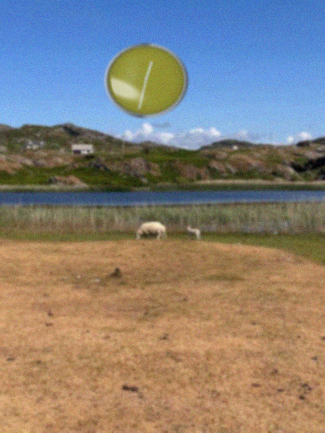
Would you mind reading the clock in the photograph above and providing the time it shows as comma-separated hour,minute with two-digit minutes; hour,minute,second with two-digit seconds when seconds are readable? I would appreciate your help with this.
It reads 12,32
